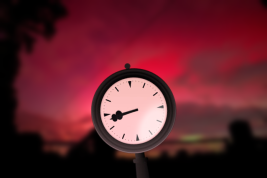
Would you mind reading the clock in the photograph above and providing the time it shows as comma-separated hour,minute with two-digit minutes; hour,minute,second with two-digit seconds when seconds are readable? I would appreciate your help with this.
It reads 8,43
